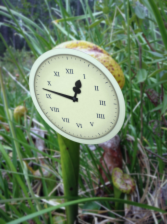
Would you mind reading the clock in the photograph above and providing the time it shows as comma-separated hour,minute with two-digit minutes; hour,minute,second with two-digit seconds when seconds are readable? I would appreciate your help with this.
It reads 12,47
